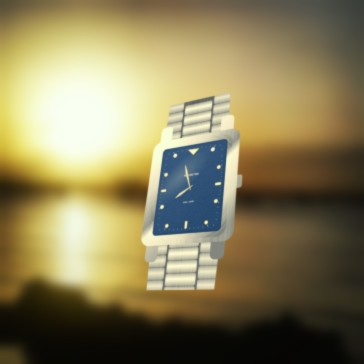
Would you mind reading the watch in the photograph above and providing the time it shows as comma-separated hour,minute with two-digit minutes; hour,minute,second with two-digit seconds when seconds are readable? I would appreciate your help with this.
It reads 7,57
